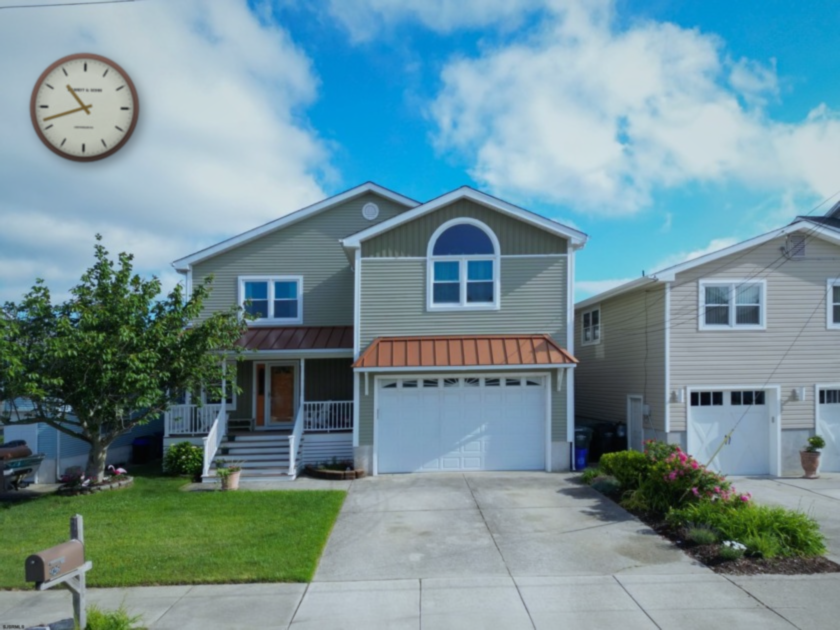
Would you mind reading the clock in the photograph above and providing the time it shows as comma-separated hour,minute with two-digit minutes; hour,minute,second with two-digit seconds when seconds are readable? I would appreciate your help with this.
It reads 10,42
